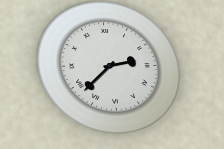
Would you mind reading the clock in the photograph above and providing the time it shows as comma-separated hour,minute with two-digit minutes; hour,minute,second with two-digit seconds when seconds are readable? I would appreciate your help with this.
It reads 2,38
